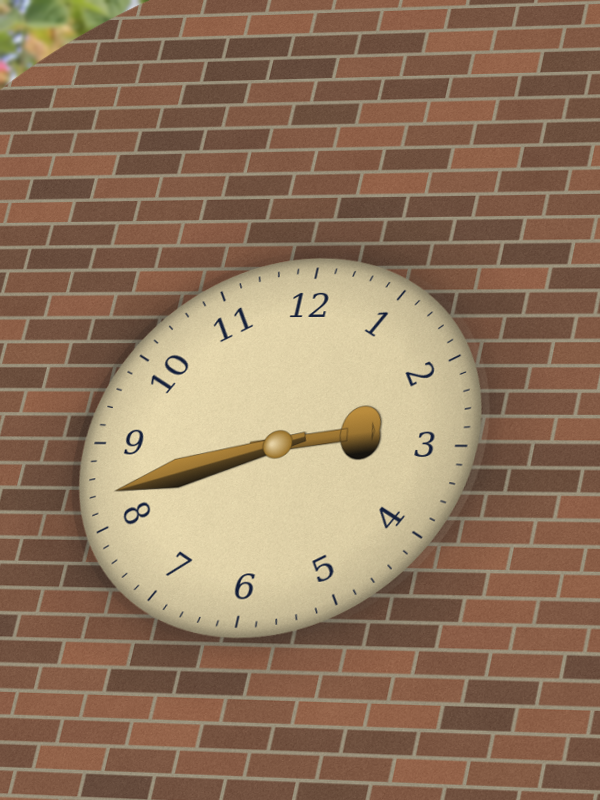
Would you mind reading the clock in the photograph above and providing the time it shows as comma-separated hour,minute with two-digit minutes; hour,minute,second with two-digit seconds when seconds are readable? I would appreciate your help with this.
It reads 2,42
